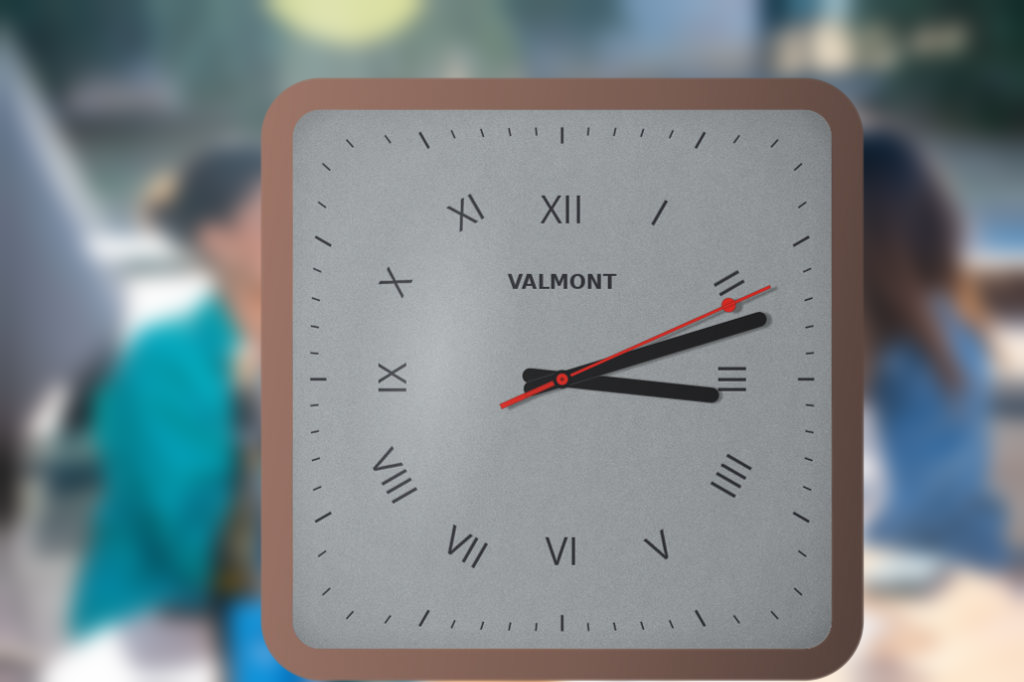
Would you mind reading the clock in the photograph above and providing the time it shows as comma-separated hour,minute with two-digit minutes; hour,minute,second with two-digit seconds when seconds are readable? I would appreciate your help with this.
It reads 3,12,11
